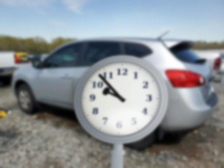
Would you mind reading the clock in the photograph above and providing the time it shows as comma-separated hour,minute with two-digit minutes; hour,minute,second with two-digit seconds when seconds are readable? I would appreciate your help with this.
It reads 9,53
